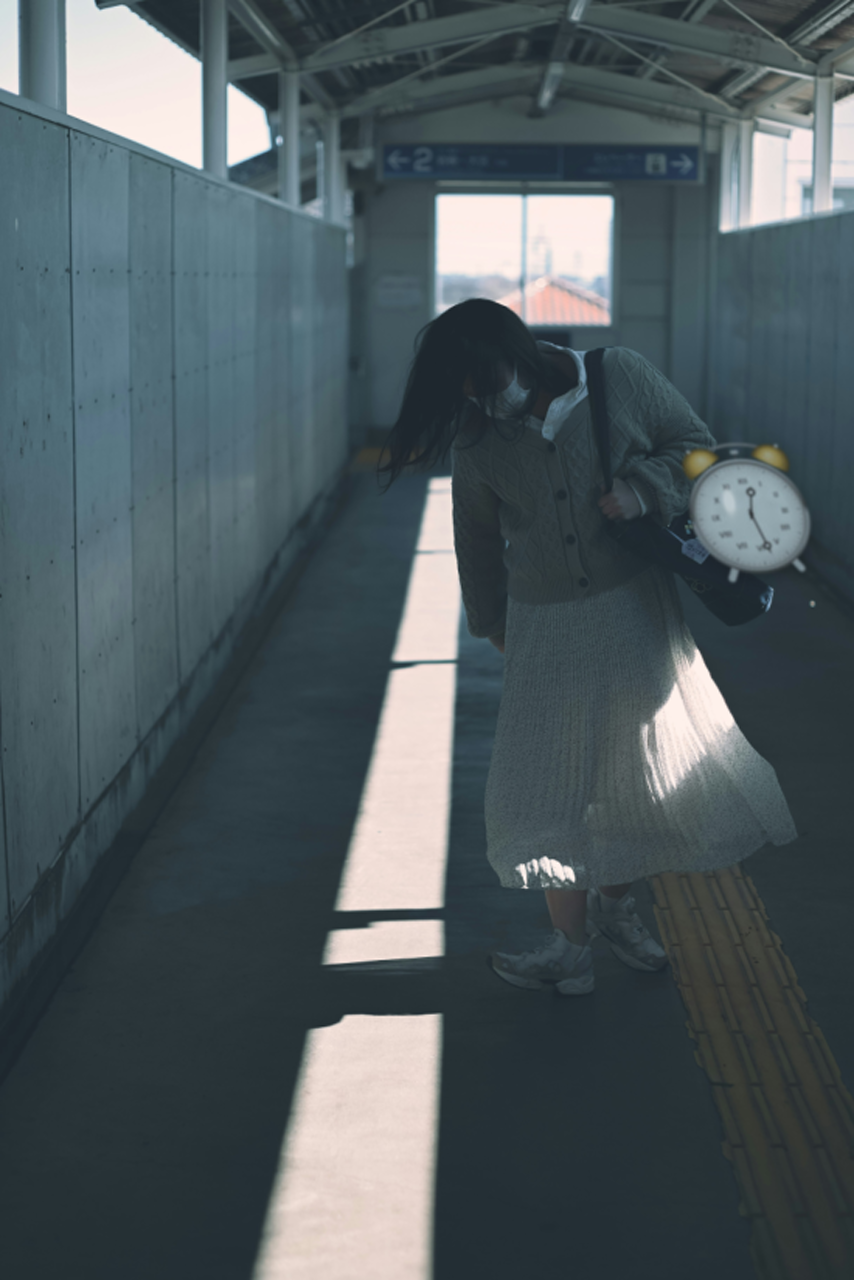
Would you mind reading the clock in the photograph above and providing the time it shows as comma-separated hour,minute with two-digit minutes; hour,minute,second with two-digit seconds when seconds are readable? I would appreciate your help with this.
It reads 12,28
